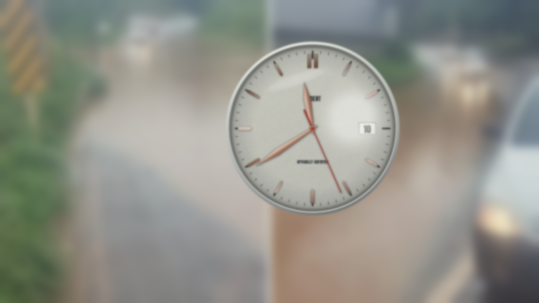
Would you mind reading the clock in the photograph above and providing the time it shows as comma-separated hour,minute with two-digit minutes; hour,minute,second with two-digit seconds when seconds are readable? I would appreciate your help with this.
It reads 11,39,26
